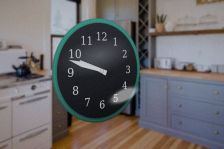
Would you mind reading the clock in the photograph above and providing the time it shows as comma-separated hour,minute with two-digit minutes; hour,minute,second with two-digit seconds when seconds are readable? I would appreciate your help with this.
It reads 9,48
